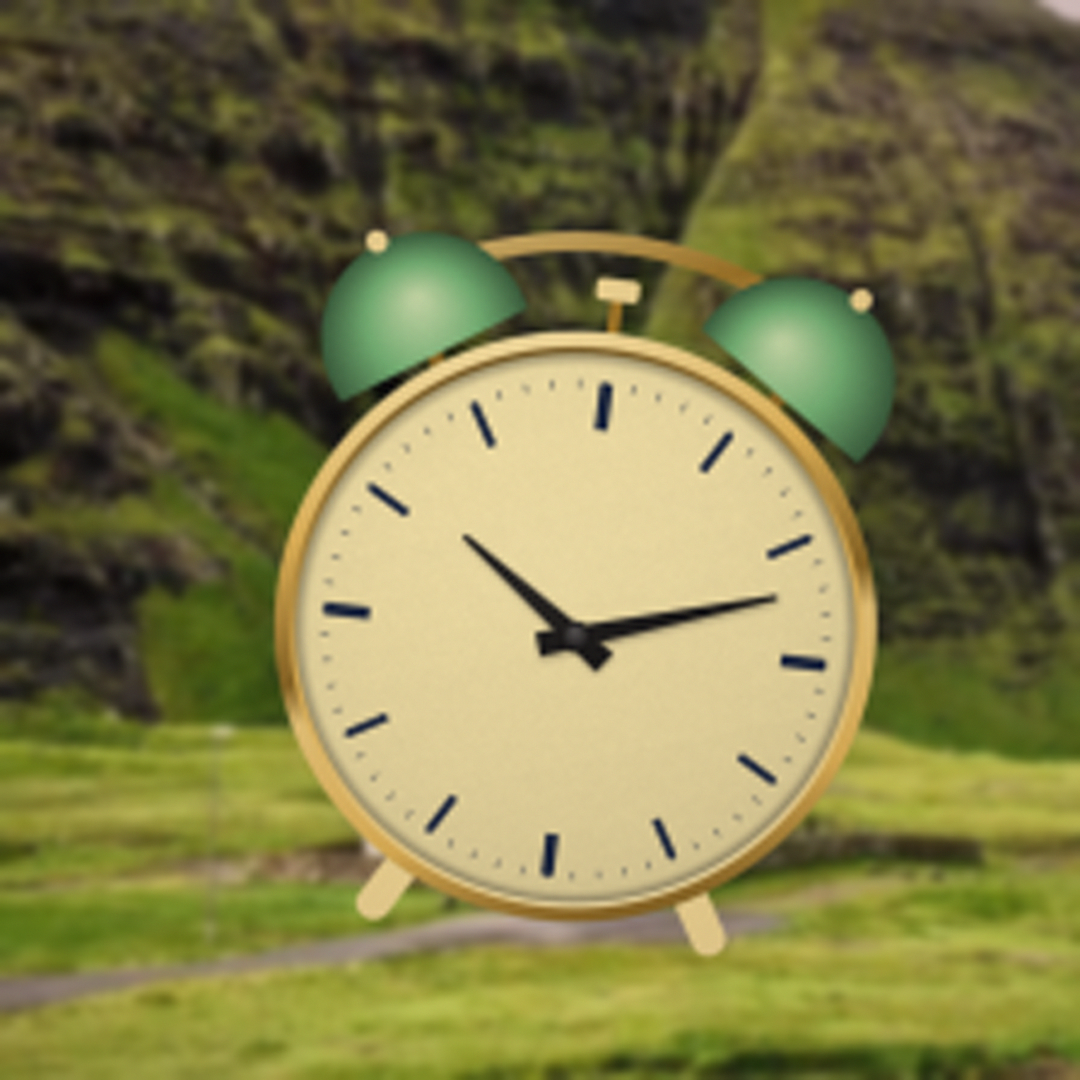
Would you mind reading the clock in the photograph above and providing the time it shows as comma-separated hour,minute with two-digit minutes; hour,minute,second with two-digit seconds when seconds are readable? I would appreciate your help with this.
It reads 10,12
